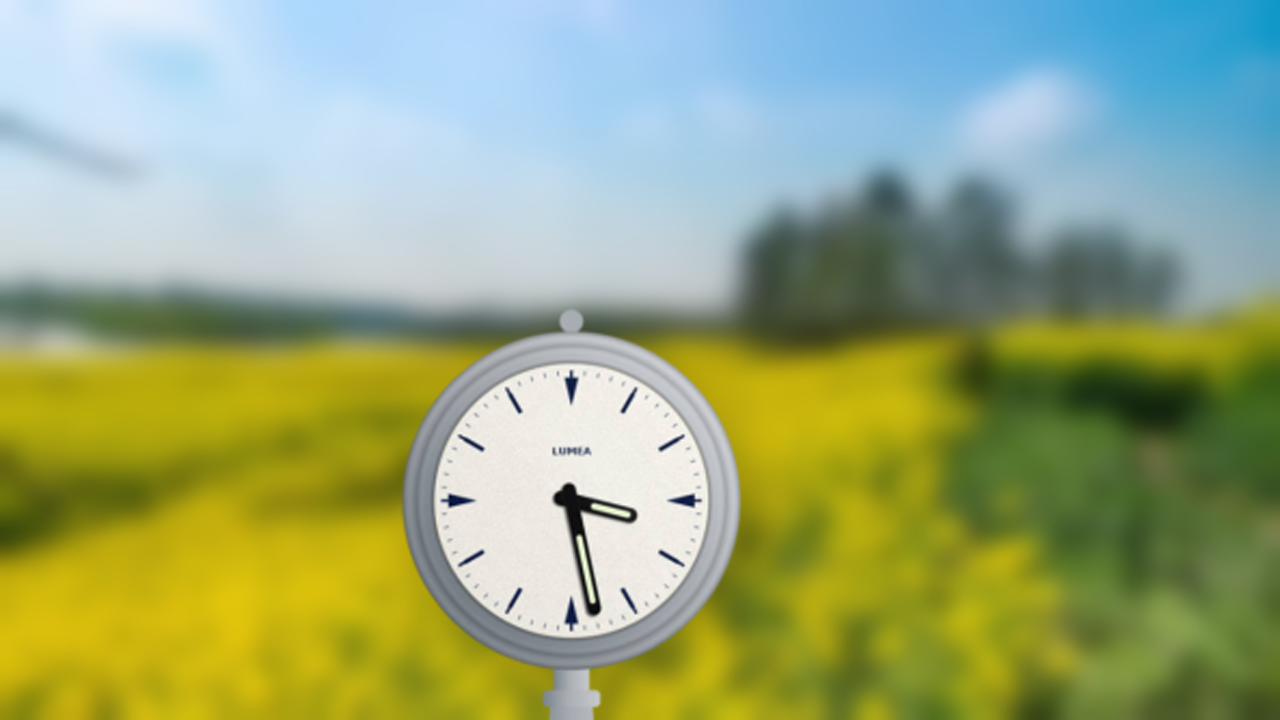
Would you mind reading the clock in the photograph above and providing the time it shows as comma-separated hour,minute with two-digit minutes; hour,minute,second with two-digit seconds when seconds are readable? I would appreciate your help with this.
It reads 3,28
